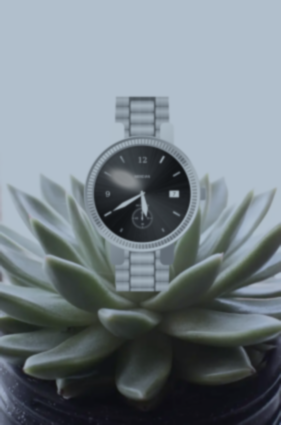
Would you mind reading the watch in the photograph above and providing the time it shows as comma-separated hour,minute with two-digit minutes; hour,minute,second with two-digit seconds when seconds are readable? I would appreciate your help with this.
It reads 5,40
